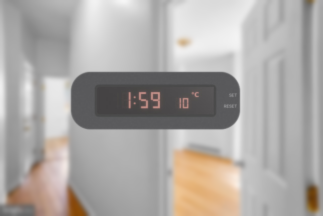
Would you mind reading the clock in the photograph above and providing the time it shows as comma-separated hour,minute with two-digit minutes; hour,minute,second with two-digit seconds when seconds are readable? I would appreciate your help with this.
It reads 1,59
